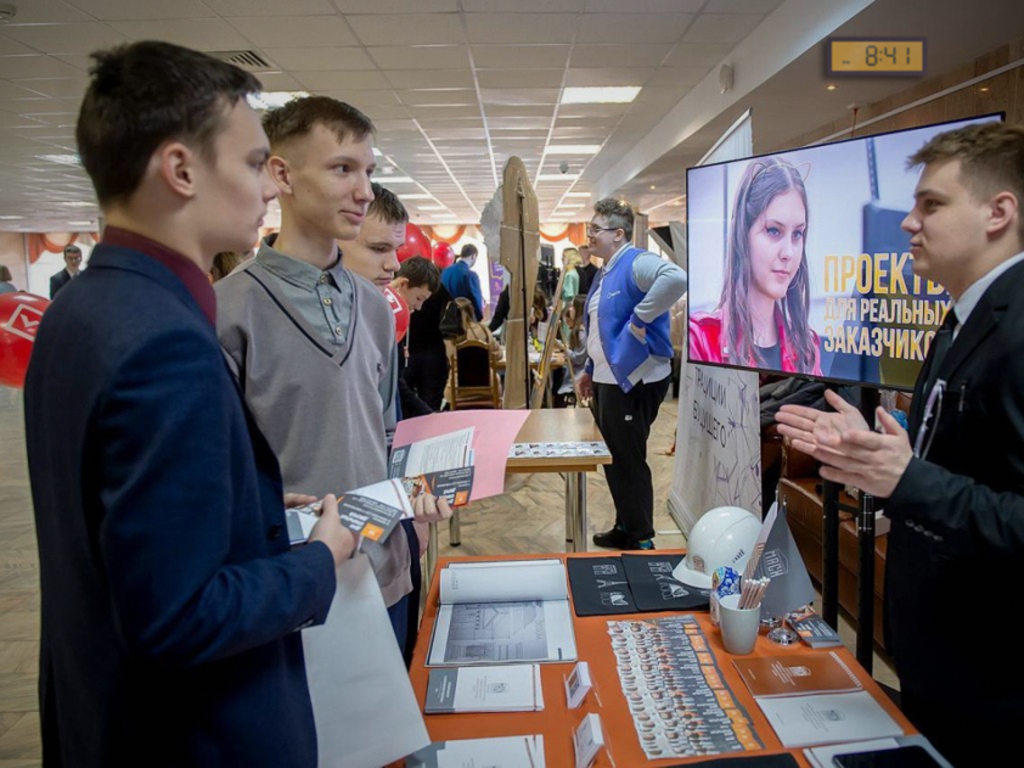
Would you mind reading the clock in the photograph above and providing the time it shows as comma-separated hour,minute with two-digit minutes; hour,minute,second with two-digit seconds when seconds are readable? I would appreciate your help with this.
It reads 8,41
